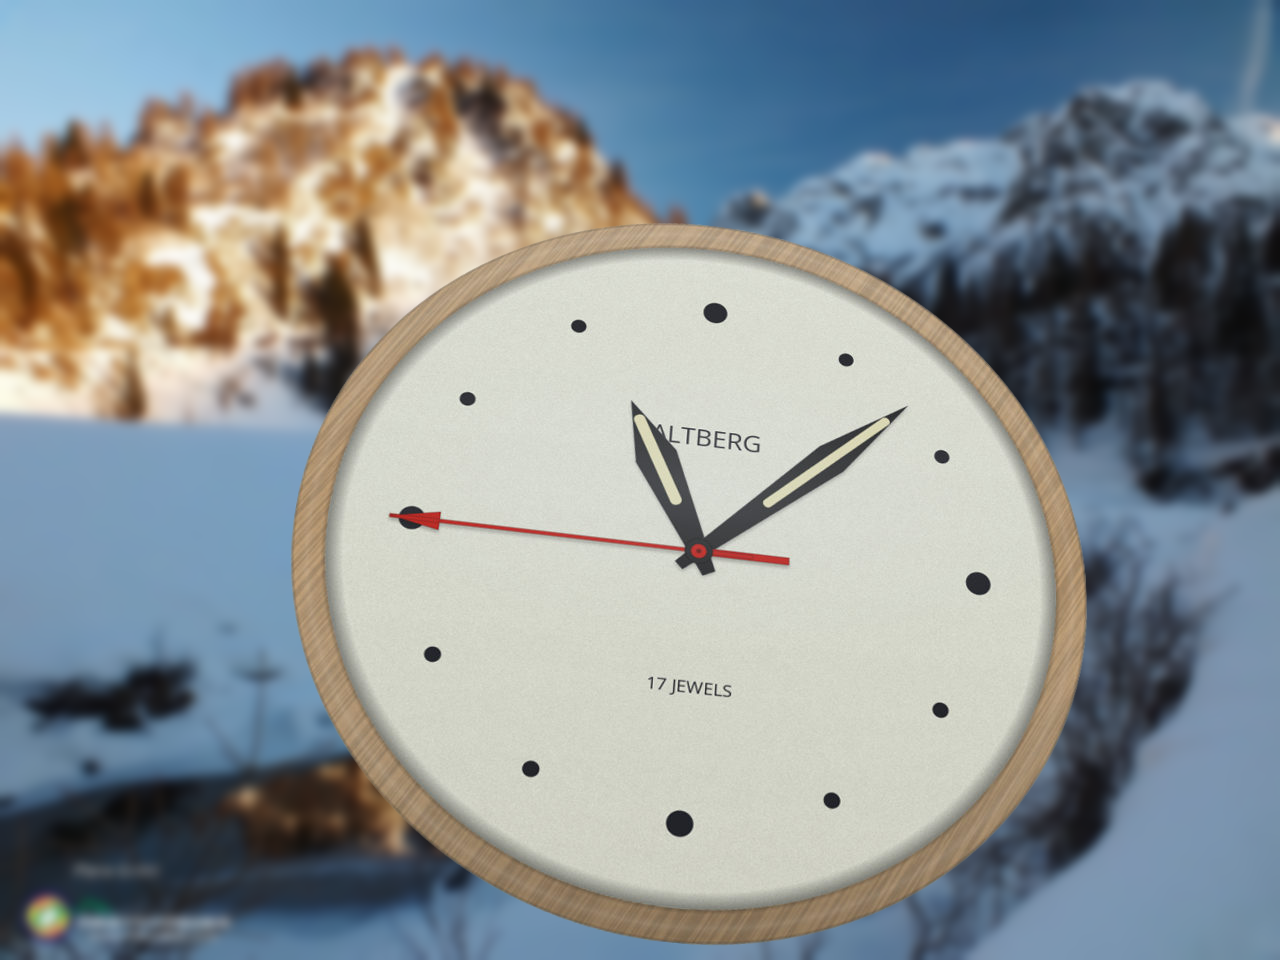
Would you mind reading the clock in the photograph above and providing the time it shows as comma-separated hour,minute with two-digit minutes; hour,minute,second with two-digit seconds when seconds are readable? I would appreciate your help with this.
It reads 11,07,45
